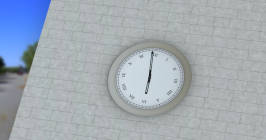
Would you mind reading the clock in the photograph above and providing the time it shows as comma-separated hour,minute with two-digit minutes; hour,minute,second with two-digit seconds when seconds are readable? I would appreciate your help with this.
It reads 5,59
